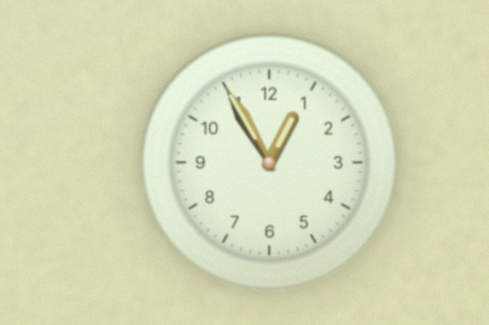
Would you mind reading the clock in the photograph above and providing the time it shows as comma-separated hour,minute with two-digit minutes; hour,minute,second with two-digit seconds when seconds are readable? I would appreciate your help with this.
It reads 12,55
